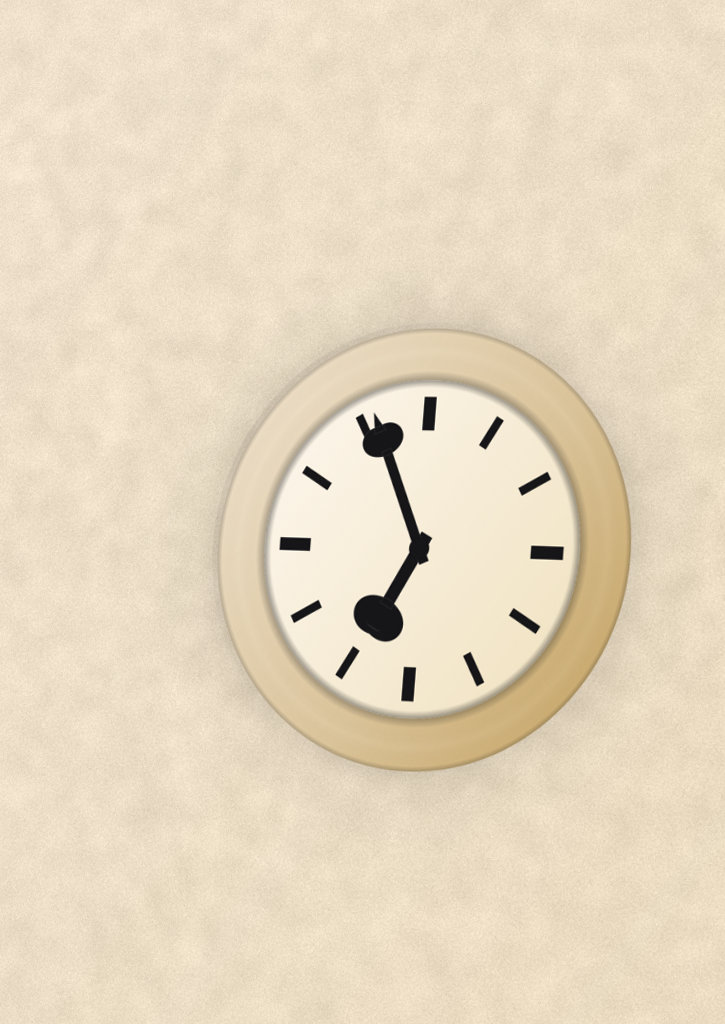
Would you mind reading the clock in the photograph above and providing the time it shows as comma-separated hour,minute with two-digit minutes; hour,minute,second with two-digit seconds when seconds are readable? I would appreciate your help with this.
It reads 6,56
